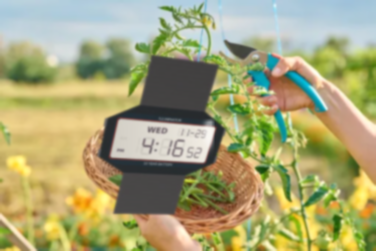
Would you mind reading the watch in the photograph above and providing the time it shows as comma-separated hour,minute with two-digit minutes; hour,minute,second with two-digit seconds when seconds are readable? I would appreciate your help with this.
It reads 4,16,52
